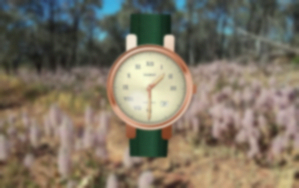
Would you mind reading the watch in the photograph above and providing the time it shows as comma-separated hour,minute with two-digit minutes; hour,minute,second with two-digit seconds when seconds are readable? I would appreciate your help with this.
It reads 1,30
